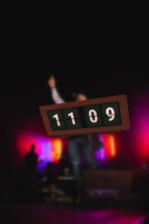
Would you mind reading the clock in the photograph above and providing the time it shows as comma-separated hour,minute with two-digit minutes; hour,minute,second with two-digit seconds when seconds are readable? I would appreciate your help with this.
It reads 11,09
